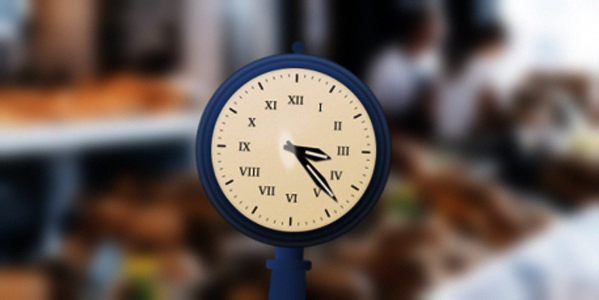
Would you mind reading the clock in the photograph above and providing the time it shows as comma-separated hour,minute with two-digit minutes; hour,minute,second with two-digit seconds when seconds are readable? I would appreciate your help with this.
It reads 3,23
